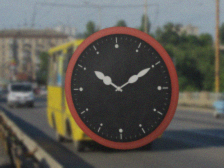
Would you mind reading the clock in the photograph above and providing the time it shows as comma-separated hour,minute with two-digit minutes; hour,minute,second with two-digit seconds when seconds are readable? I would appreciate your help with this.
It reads 10,10
